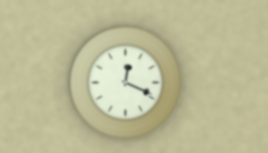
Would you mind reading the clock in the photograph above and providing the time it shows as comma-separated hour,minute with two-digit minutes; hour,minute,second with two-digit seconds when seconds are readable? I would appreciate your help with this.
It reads 12,19
